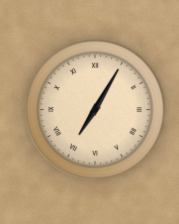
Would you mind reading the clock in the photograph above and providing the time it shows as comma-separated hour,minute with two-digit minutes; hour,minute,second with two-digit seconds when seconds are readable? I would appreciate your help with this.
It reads 7,05
